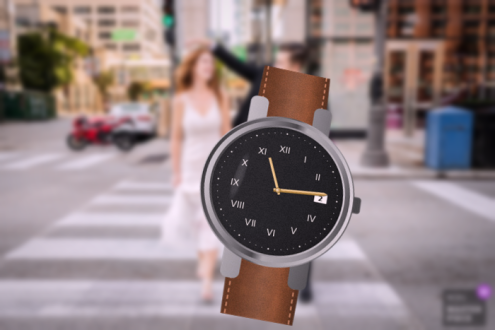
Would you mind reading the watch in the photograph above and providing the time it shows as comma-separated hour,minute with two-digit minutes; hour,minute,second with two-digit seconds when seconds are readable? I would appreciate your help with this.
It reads 11,14
